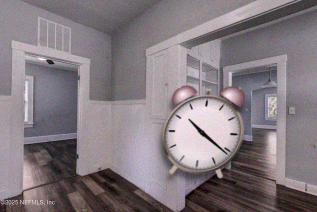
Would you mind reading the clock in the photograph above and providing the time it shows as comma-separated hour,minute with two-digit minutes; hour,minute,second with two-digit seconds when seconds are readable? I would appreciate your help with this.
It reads 10,21
